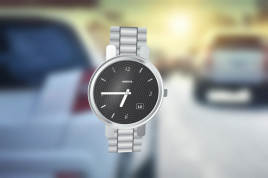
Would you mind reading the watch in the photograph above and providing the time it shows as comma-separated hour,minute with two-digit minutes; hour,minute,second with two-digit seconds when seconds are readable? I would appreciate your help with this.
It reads 6,45
